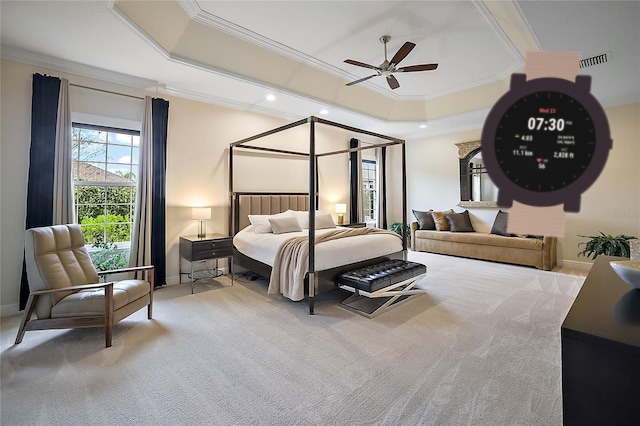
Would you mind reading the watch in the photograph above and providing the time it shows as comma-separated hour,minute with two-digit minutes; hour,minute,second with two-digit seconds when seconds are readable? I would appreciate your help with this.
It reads 7,30
